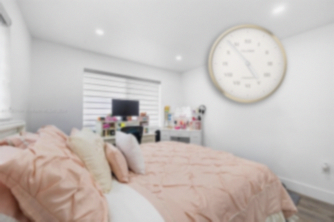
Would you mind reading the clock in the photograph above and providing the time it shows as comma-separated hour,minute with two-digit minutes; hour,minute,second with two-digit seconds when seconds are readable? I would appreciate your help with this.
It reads 4,53
